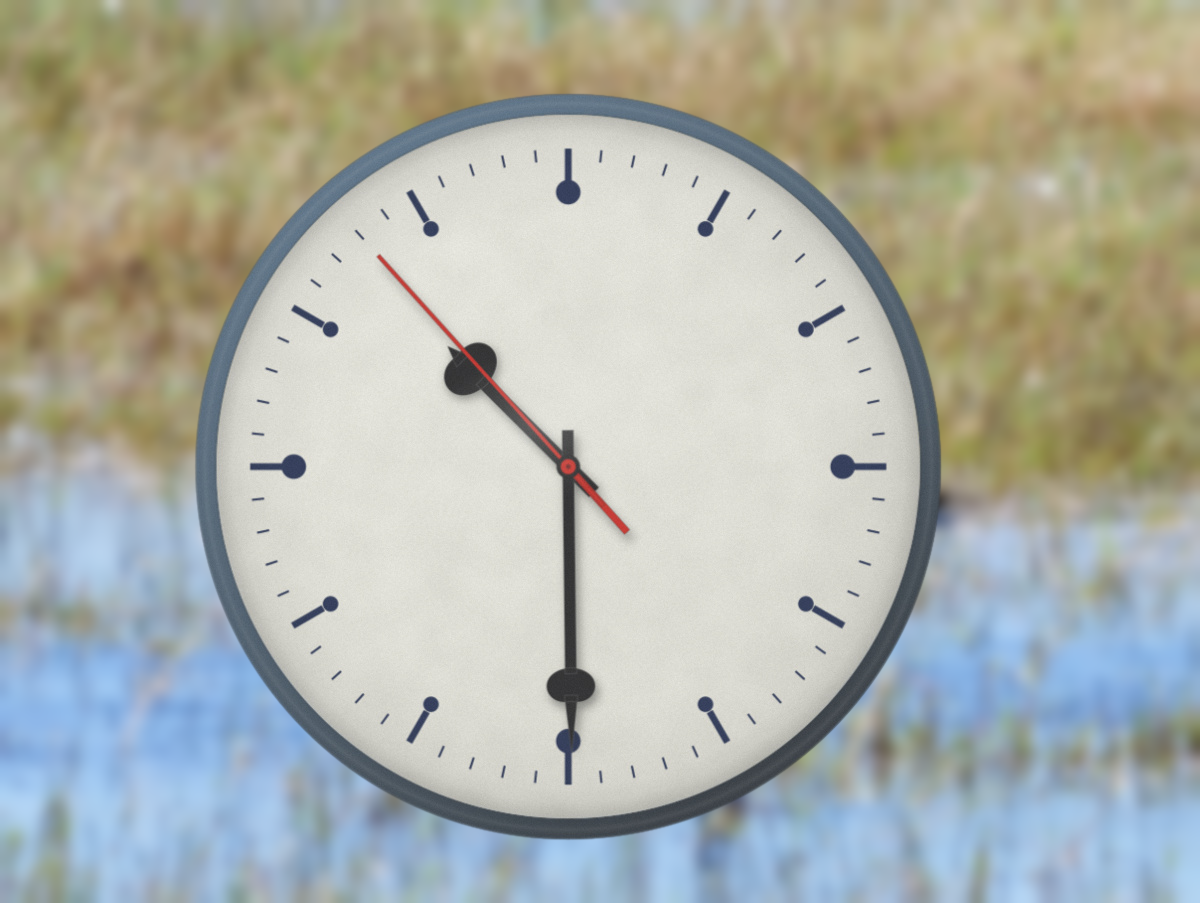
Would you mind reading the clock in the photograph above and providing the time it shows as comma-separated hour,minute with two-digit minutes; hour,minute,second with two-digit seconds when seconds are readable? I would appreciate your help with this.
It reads 10,29,53
